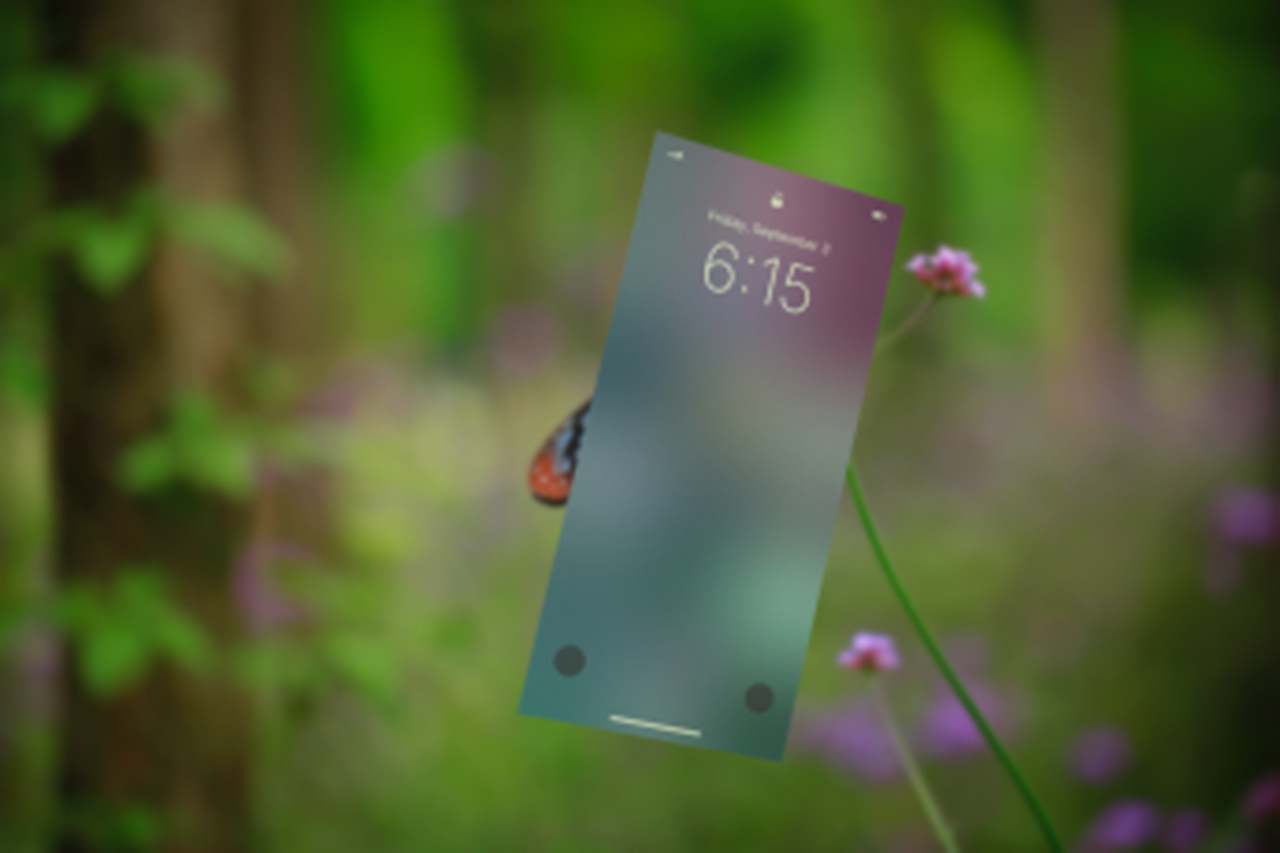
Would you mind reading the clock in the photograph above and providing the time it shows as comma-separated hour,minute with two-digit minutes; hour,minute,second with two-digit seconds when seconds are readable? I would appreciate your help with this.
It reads 6,15
